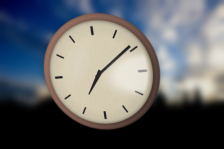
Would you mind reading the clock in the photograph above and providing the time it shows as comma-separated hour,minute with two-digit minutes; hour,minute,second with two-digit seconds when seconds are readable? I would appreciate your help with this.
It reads 7,09
